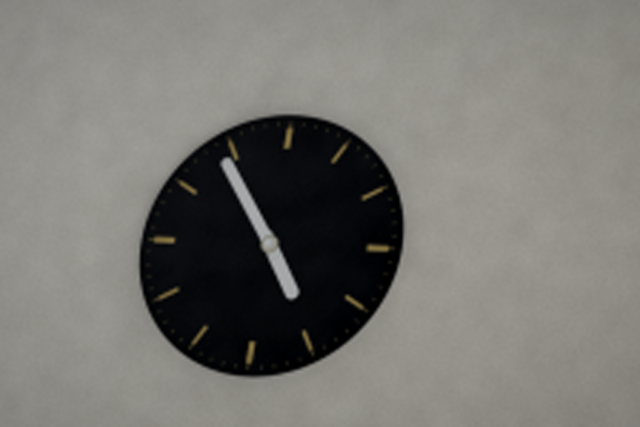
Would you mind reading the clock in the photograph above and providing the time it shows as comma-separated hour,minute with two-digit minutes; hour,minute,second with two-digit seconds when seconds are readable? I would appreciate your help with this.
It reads 4,54
